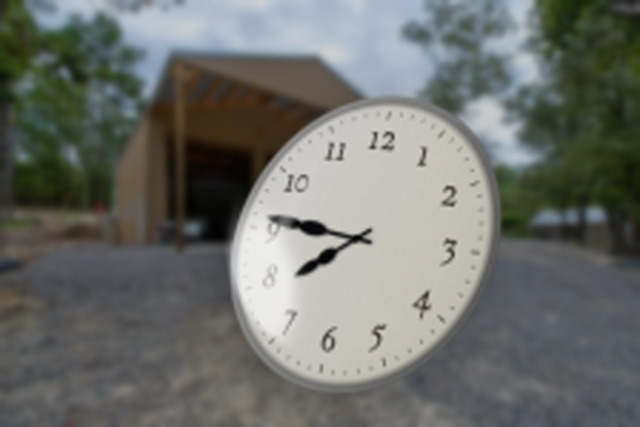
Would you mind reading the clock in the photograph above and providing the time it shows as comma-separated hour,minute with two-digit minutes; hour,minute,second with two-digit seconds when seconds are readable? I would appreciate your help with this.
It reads 7,46
